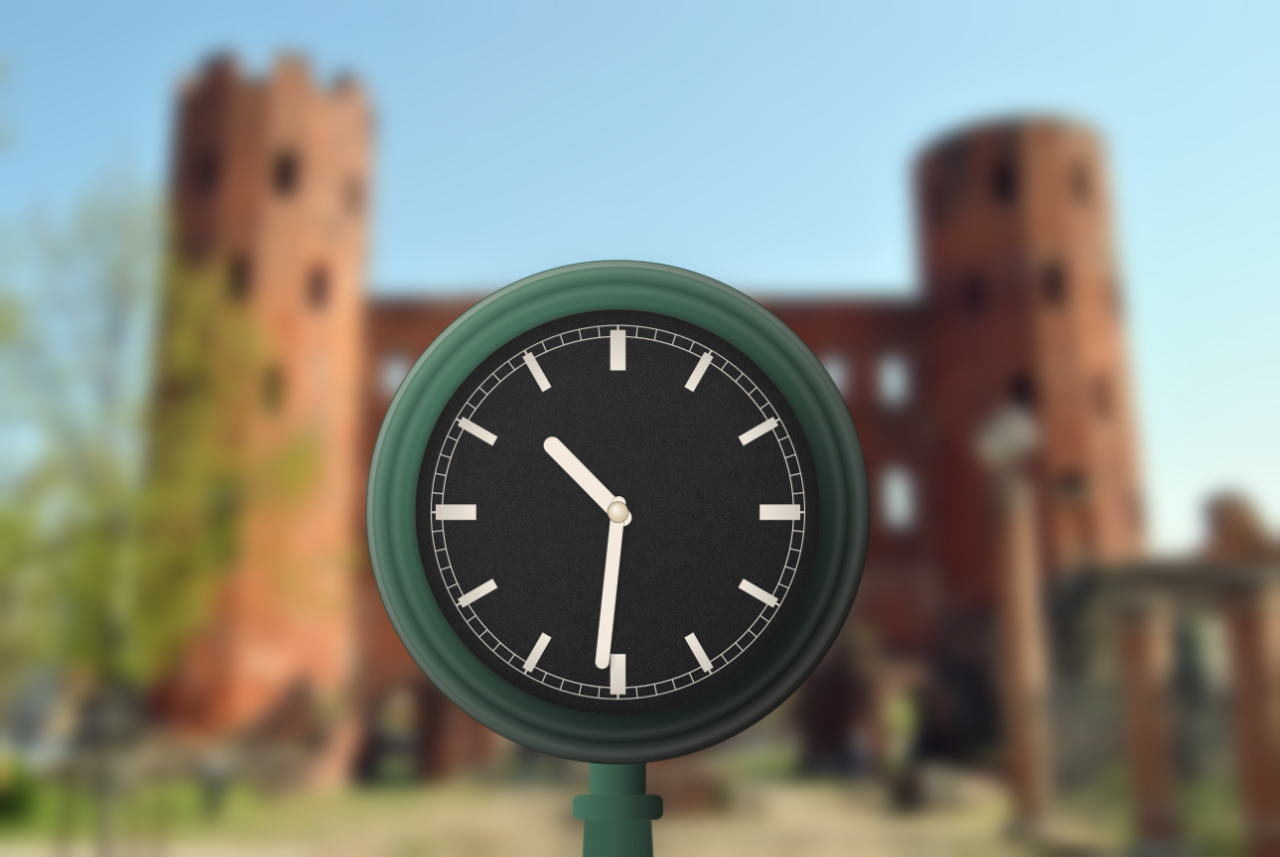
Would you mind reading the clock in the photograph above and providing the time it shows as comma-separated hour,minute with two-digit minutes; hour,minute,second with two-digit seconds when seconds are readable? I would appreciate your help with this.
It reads 10,31
